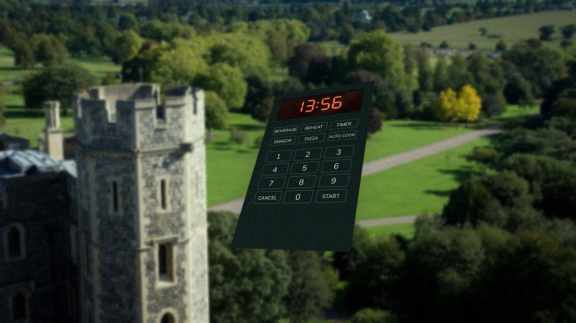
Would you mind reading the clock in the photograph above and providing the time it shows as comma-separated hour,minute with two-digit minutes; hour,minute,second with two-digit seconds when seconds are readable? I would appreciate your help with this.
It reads 13,56
